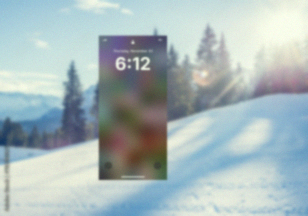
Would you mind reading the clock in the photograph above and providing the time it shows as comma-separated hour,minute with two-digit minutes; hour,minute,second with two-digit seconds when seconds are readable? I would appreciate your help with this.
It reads 6,12
